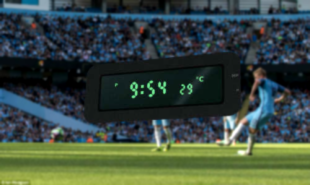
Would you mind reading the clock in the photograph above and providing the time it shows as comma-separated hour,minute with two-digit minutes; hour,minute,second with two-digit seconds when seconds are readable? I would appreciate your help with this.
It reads 9,54
